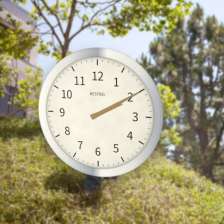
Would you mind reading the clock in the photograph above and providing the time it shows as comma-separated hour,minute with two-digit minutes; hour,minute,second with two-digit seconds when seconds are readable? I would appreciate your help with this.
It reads 2,10
